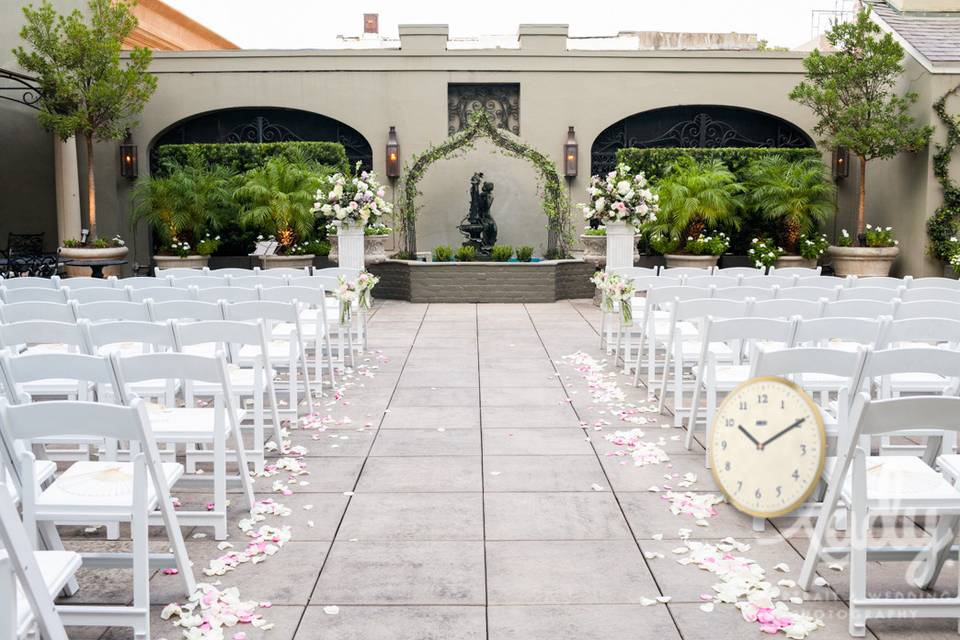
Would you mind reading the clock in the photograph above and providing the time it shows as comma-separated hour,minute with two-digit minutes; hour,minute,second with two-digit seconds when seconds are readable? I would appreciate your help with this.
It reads 10,10
